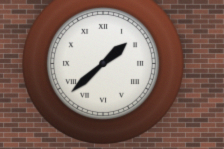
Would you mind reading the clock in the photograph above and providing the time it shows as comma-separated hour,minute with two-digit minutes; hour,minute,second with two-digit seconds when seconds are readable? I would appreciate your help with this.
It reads 1,38
